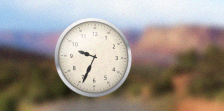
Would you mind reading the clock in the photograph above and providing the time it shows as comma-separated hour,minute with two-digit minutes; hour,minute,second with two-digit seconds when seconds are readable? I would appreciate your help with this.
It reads 9,34
